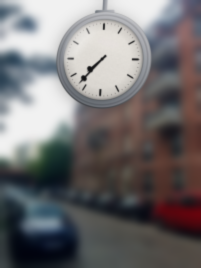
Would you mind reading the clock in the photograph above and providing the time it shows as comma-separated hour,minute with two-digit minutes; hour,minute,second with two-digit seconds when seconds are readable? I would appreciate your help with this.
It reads 7,37
